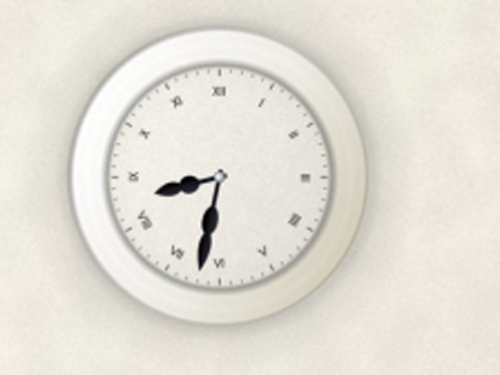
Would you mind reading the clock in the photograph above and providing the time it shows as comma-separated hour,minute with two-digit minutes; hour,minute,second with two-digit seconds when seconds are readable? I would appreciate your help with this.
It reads 8,32
